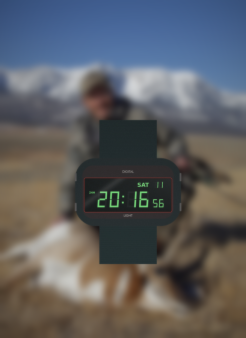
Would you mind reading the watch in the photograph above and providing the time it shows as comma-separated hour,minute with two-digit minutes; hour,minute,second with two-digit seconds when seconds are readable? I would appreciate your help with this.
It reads 20,16
